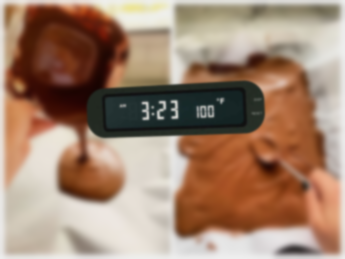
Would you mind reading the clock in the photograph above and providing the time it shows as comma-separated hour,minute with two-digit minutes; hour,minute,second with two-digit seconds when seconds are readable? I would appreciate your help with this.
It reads 3,23
